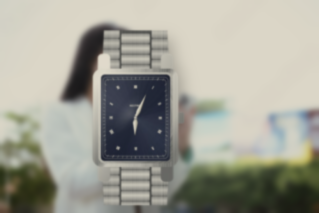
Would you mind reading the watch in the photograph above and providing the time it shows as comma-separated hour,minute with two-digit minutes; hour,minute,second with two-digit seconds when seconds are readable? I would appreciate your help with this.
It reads 6,04
